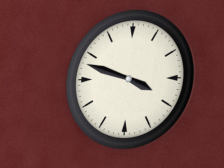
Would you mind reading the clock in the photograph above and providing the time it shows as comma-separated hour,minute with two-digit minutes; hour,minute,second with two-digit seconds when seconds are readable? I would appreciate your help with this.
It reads 3,48
